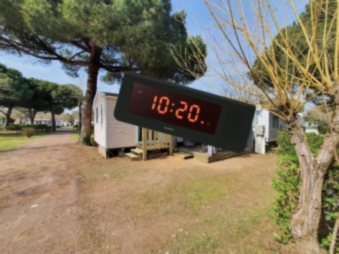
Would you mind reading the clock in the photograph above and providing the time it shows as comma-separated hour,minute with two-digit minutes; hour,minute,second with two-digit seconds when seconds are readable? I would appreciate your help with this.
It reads 10,20
